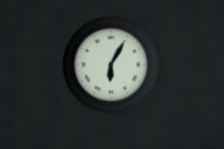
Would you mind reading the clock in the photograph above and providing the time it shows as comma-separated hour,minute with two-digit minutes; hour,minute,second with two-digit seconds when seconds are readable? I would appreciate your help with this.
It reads 6,05
